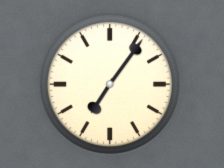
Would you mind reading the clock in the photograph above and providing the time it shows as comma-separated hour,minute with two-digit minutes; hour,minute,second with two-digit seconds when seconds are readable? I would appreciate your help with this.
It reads 7,06
